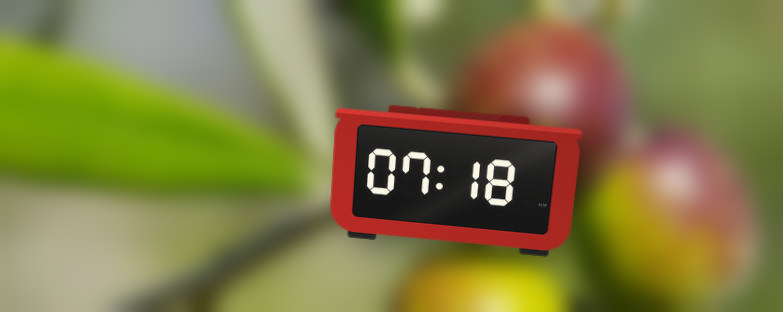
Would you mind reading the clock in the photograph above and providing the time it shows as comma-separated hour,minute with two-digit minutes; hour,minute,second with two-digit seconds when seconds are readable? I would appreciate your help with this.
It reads 7,18
